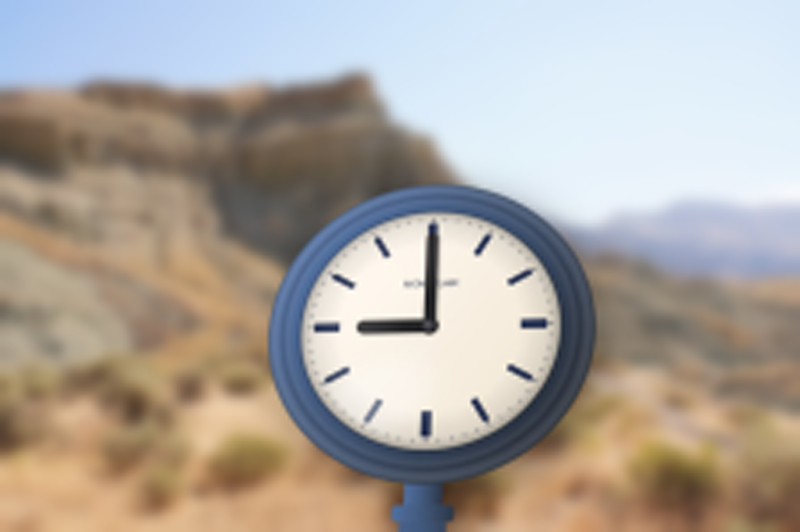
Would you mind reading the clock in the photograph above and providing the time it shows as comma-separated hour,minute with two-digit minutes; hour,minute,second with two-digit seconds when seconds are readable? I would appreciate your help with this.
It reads 9,00
